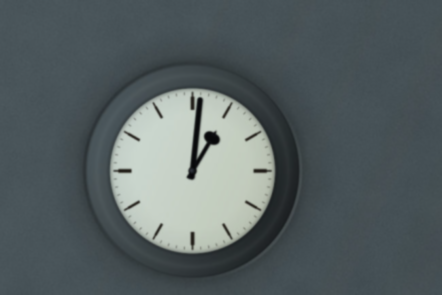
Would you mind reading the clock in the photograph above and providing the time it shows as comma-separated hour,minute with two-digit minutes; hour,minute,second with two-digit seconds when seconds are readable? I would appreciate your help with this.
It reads 1,01
